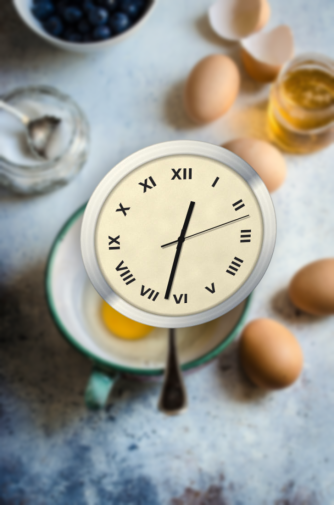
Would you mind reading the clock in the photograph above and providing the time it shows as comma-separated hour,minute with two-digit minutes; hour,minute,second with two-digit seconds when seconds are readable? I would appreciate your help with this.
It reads 12,32,12
